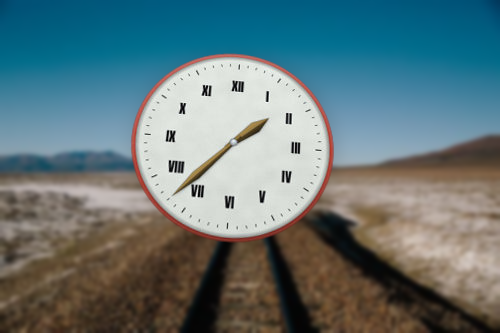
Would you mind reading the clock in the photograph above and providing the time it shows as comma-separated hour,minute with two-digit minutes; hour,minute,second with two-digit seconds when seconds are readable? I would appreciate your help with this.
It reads 1,37
